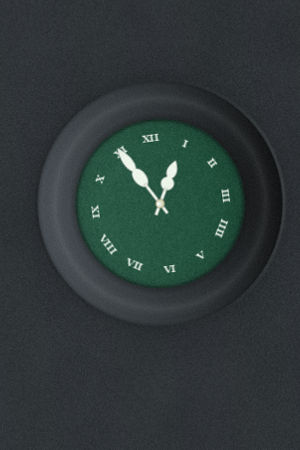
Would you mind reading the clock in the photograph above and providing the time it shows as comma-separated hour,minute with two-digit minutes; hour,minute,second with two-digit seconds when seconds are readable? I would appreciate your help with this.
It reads 12,55
